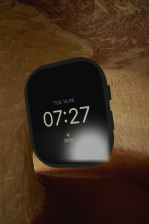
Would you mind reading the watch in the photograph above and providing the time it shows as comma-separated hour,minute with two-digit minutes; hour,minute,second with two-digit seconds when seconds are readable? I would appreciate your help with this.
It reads 7,27
